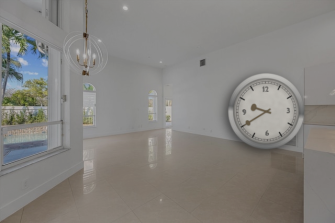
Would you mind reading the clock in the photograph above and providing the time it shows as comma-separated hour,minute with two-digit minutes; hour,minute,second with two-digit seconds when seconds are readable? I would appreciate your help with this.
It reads 9,40
